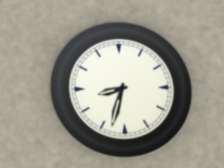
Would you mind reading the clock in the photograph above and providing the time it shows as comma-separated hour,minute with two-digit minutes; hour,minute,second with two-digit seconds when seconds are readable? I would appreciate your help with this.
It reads 8,33
